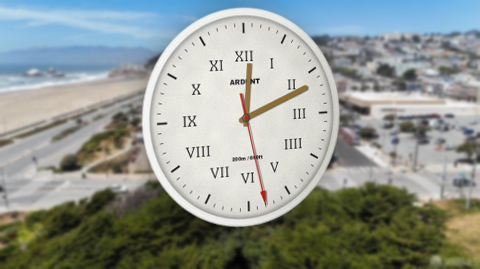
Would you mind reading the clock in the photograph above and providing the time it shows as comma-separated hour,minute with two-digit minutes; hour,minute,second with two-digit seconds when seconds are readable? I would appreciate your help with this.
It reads 12,11,28
